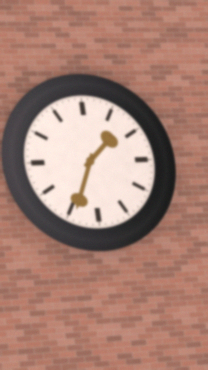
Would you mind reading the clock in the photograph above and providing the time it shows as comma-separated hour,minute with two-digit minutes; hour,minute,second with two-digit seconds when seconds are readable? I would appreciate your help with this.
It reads 1,34
